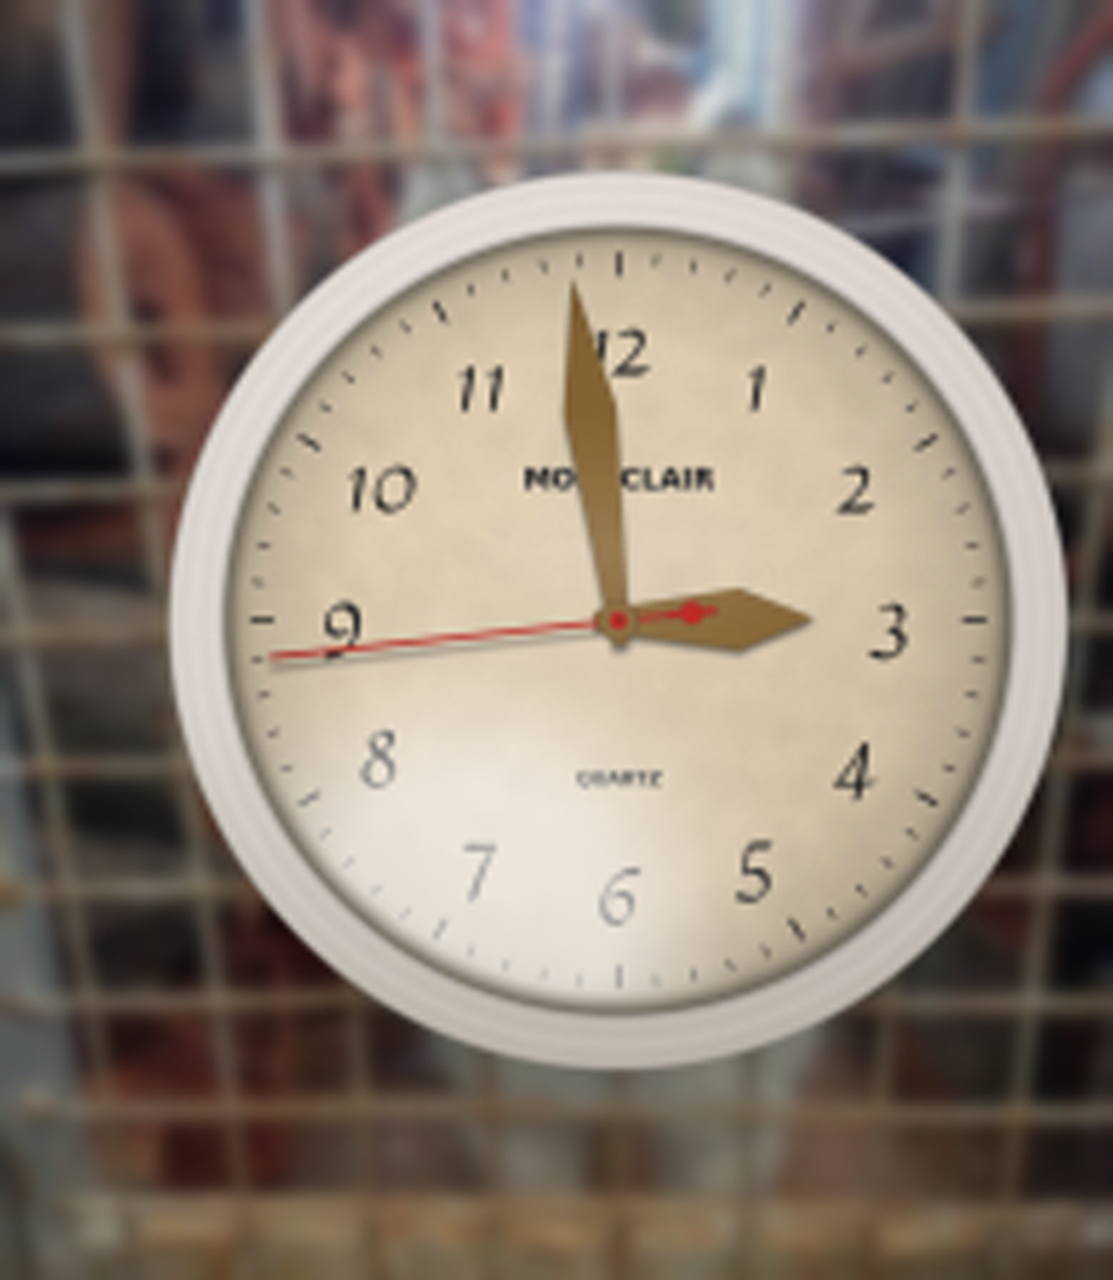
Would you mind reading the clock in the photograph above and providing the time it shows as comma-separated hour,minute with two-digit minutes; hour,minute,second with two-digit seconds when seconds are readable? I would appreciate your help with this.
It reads 2,58,44
